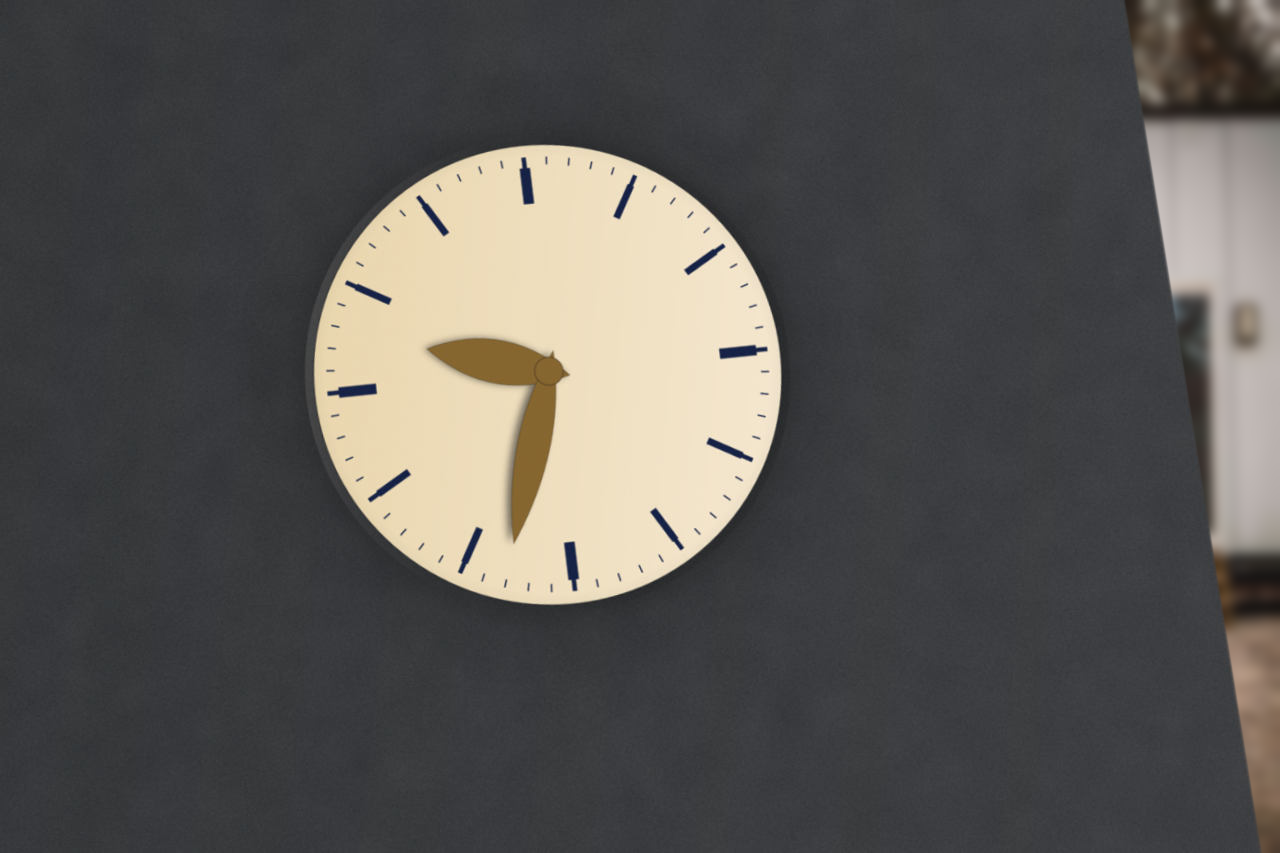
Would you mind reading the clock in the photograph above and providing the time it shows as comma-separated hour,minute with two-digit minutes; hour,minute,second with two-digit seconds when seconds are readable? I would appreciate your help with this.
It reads 9,33
